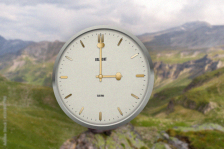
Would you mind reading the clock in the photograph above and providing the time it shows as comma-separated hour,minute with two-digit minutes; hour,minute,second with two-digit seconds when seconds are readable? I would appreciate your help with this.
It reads 3,00
